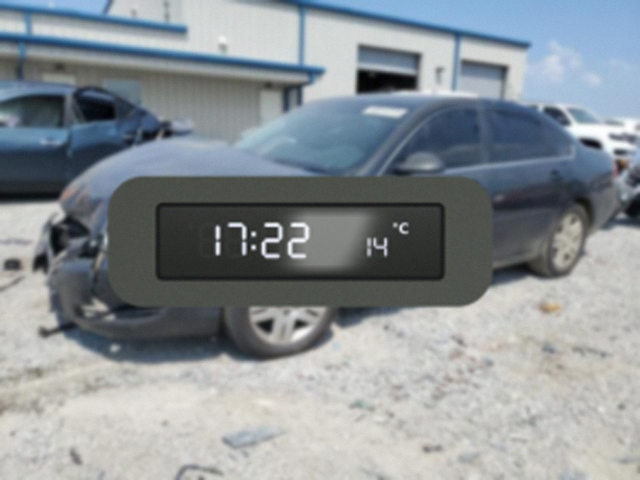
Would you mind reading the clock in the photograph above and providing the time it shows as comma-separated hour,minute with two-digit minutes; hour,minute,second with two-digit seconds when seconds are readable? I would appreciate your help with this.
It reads 17,22
